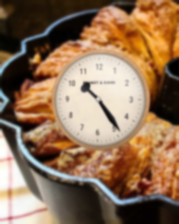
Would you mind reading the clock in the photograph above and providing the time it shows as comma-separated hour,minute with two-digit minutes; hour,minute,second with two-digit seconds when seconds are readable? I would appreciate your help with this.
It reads 10,24
